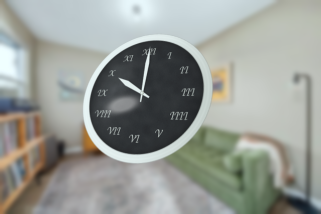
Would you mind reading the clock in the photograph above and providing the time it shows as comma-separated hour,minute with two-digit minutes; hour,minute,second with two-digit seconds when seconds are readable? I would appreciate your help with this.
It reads 10,00
